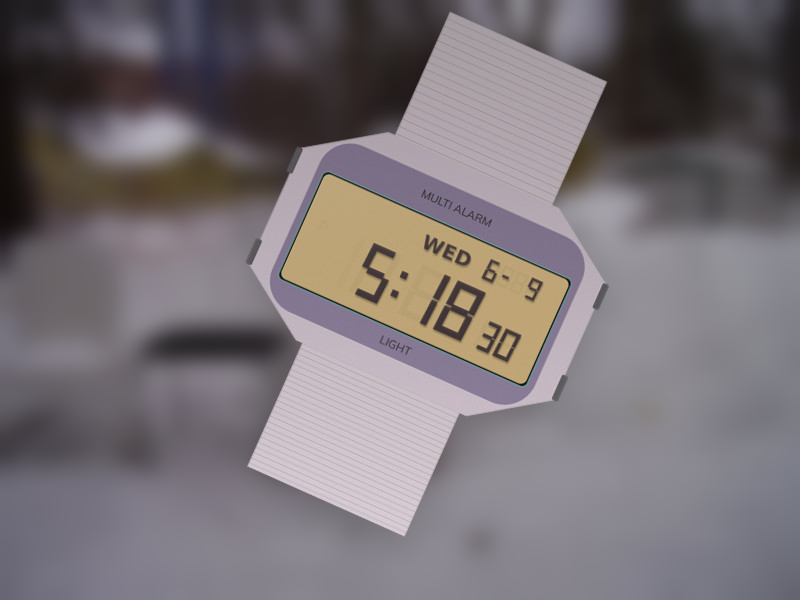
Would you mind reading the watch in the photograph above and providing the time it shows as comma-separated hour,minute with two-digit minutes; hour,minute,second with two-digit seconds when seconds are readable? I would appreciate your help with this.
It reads 5,18,30
